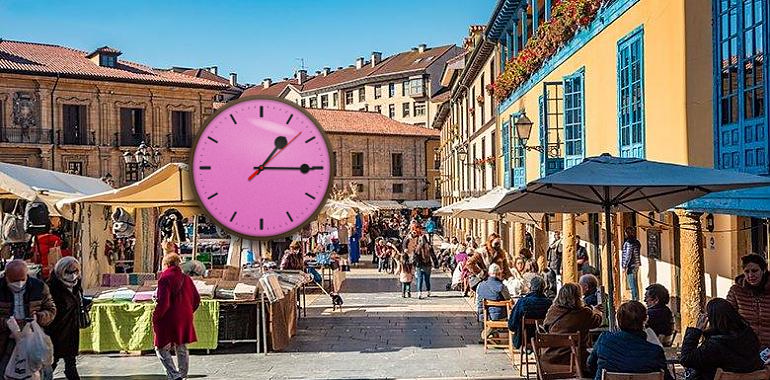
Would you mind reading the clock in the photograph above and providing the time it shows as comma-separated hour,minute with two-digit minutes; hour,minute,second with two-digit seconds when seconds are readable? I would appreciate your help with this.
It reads 1,15,08
